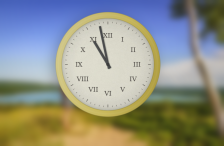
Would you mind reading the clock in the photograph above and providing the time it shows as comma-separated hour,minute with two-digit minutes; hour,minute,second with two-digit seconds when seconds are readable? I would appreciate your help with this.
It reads 10,58
